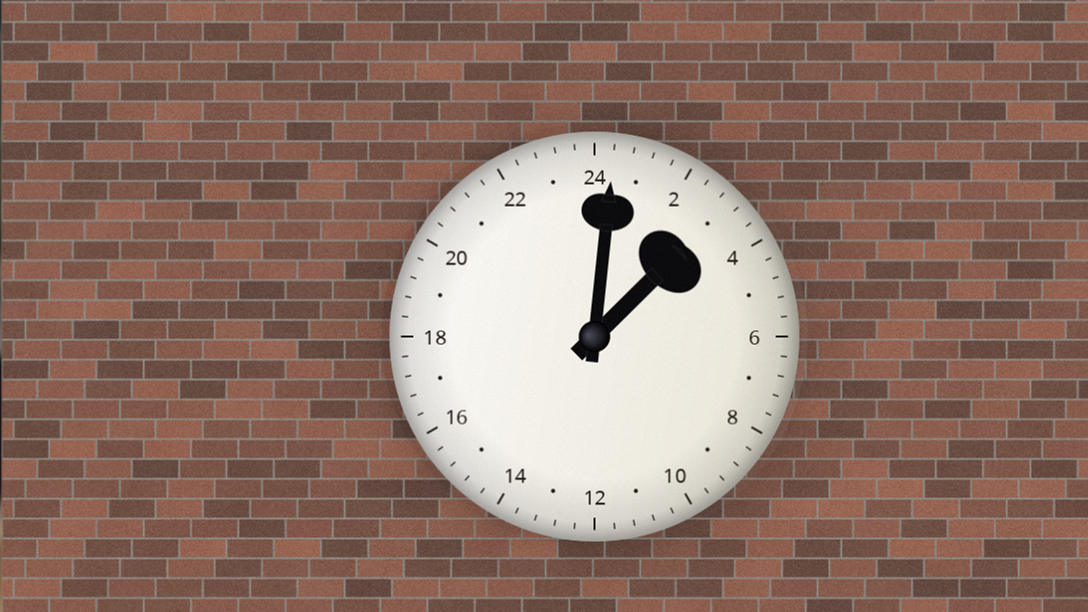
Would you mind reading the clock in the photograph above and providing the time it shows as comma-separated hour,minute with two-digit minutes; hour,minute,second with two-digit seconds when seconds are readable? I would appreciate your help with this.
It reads 3,01
